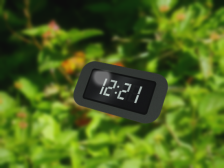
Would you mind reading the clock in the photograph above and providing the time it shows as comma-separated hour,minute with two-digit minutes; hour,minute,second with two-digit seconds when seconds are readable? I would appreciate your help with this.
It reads 12,21
